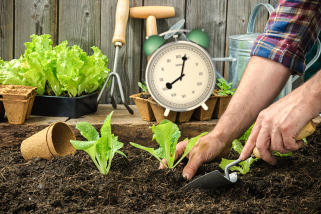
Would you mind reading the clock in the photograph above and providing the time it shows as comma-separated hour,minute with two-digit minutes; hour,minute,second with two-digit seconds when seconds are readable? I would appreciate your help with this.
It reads 8,03
